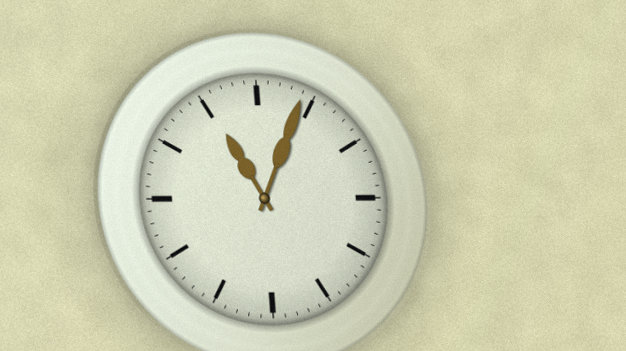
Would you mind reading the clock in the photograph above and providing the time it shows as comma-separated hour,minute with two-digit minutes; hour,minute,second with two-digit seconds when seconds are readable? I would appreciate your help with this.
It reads 11,04
